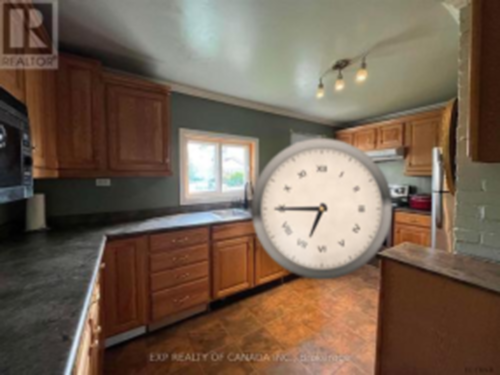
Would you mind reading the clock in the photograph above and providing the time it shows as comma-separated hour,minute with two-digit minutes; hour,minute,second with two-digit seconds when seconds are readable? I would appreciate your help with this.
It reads 6,45
